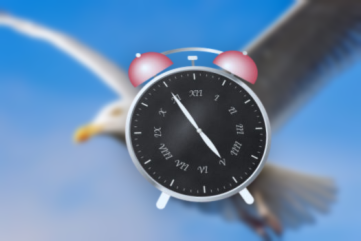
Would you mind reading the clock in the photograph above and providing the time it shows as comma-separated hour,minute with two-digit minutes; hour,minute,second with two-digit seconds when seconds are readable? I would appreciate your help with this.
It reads 4,55
